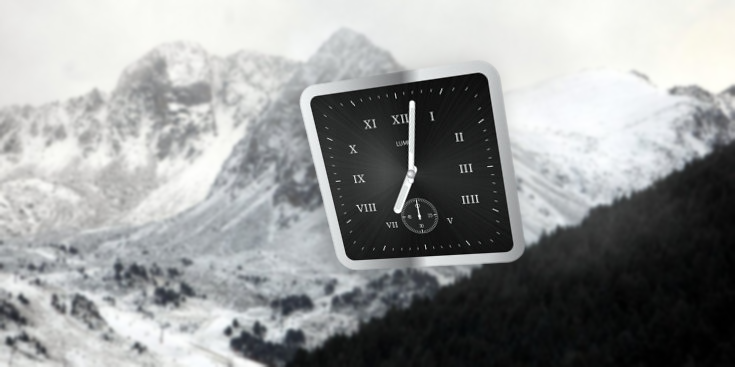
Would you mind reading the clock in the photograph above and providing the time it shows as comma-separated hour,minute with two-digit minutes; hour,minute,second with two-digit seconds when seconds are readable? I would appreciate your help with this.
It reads 7,02
